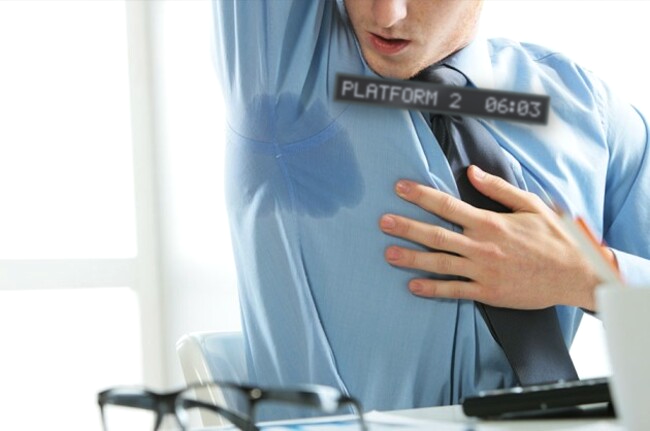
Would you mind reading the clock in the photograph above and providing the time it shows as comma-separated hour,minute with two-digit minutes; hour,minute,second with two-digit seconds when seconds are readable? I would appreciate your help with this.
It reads 6,03
